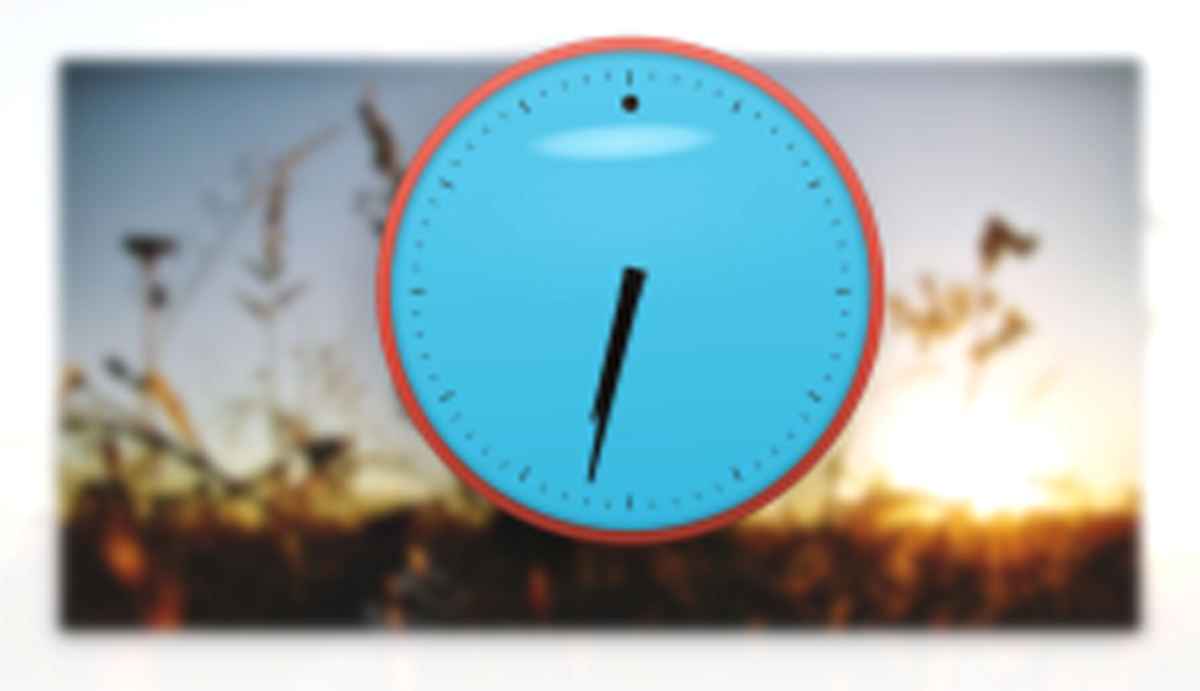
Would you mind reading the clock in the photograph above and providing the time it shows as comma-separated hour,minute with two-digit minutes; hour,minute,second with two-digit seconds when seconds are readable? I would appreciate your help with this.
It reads 6,32
